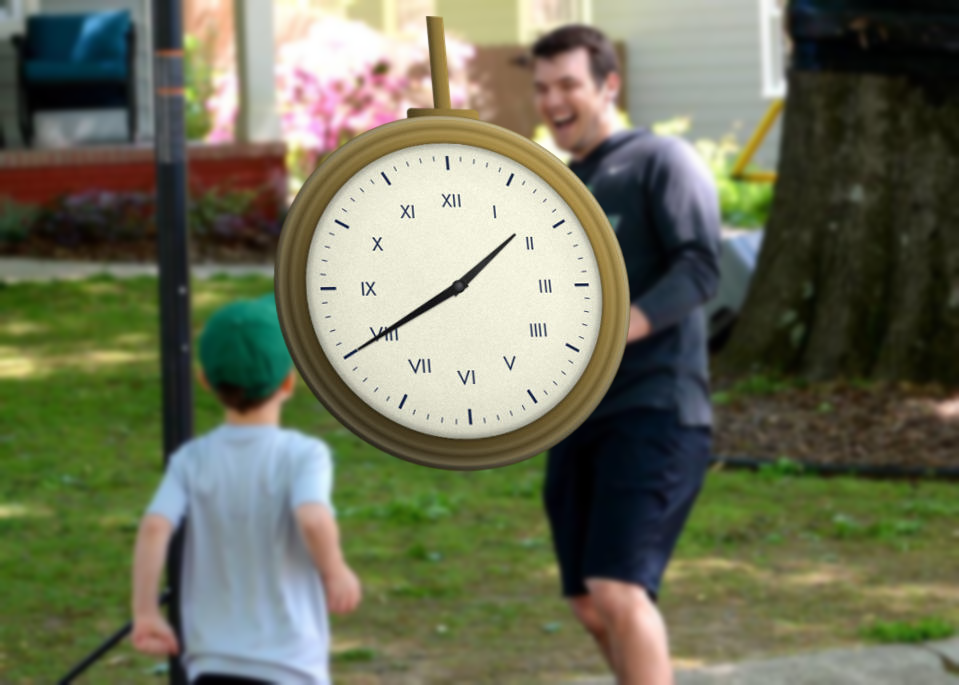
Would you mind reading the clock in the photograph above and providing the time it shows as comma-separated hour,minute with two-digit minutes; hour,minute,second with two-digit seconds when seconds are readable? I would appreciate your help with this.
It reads 1,40
